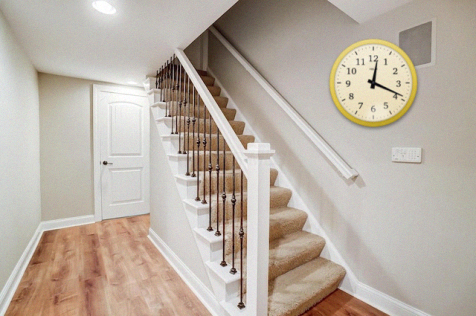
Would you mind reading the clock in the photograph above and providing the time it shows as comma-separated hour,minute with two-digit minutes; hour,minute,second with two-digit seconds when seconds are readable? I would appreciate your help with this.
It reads 12,19
